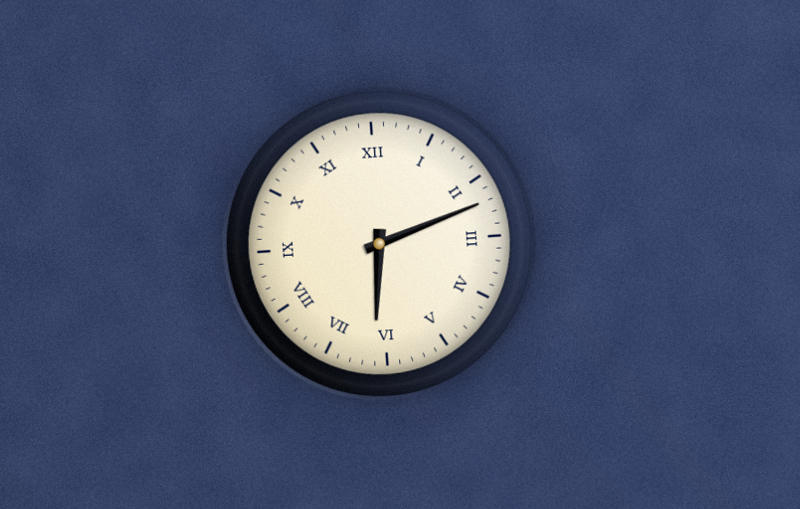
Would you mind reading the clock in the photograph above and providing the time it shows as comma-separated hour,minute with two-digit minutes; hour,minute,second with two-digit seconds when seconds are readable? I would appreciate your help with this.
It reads 6,12
